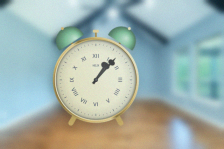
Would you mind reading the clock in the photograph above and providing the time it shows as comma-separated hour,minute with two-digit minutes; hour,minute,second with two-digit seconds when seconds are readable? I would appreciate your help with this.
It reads 1,07
